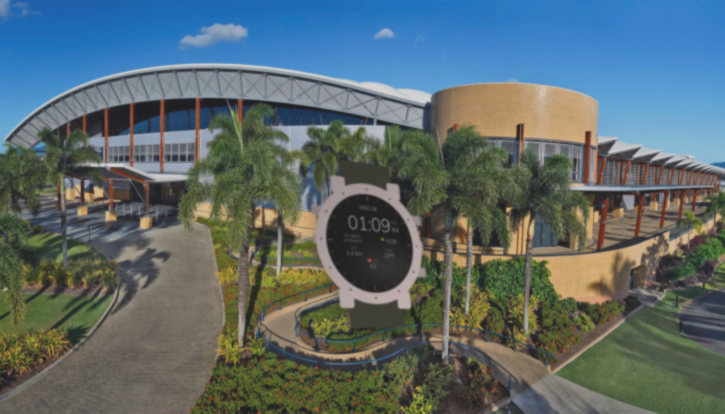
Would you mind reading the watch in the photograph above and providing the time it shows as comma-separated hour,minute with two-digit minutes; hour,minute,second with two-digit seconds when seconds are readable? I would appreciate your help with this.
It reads 1,09
